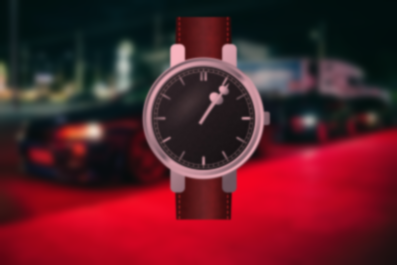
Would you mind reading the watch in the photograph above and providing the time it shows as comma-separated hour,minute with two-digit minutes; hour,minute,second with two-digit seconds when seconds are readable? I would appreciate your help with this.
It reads 1,06
